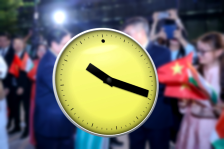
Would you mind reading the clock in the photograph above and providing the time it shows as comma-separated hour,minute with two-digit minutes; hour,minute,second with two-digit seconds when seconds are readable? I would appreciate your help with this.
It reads 10,19
